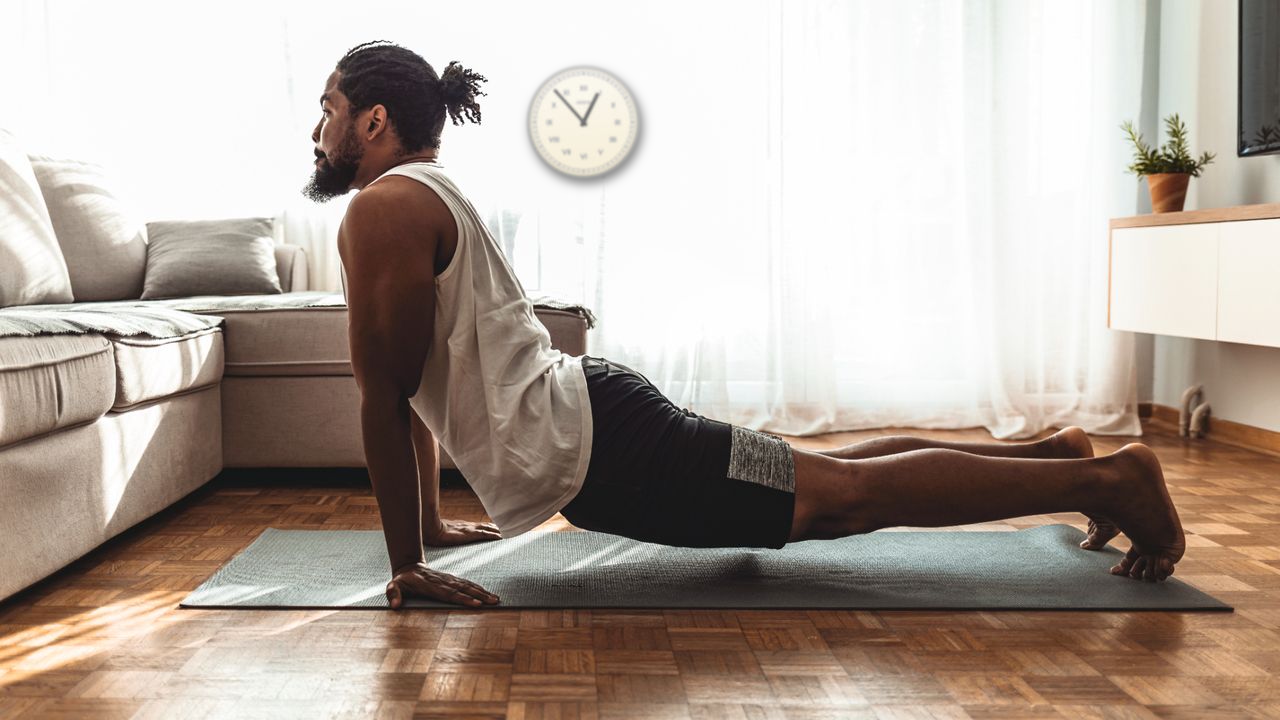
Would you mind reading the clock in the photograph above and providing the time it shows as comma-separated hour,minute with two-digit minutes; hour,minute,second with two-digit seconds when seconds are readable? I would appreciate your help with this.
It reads 12,53
